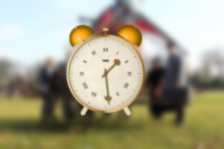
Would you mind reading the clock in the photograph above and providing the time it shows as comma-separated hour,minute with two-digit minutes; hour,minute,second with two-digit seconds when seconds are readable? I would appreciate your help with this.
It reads 1,29
